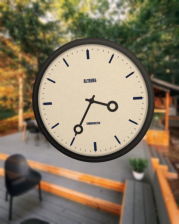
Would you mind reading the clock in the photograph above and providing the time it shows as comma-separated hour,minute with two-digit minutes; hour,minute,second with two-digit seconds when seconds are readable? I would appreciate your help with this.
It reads 3,35
